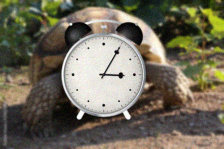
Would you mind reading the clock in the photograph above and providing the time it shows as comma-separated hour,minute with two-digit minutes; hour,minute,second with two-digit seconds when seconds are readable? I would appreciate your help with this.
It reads 3,05
